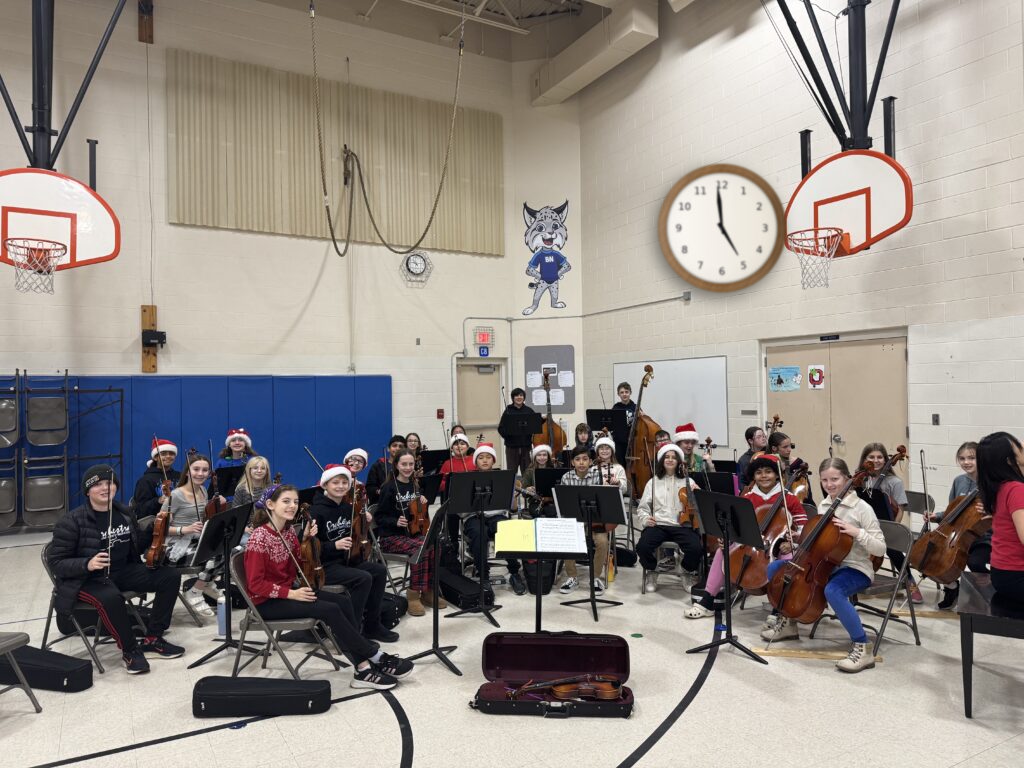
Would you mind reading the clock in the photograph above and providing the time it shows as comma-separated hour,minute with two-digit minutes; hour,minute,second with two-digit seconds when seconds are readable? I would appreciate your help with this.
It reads 4,59
